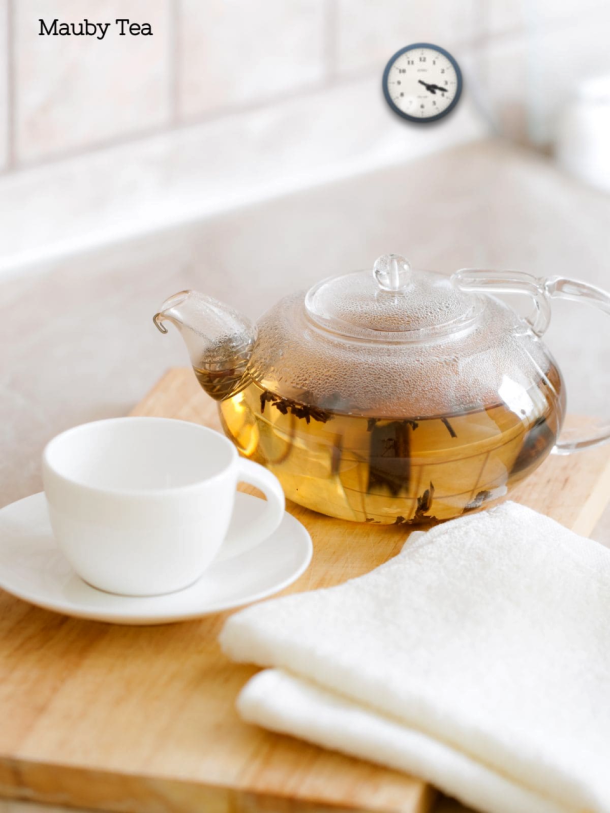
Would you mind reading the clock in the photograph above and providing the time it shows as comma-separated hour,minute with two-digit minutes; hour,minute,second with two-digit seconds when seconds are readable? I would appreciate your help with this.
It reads 4,18
